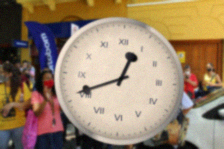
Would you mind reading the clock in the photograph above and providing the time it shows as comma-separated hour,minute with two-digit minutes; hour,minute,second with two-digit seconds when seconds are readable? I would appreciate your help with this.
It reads 12,41
